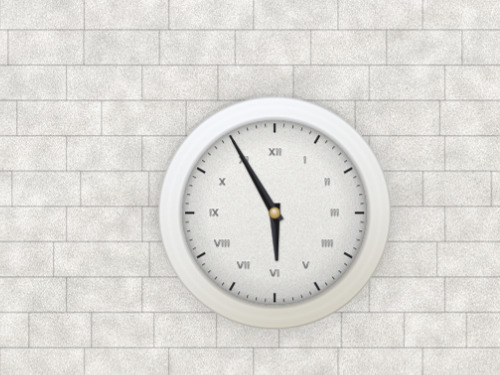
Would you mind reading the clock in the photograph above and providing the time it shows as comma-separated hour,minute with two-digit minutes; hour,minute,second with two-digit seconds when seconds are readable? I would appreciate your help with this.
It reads 5,55
